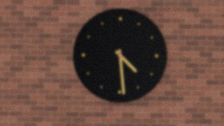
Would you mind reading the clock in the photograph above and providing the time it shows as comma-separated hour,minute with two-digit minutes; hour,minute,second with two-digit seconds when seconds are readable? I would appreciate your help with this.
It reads 4,29
